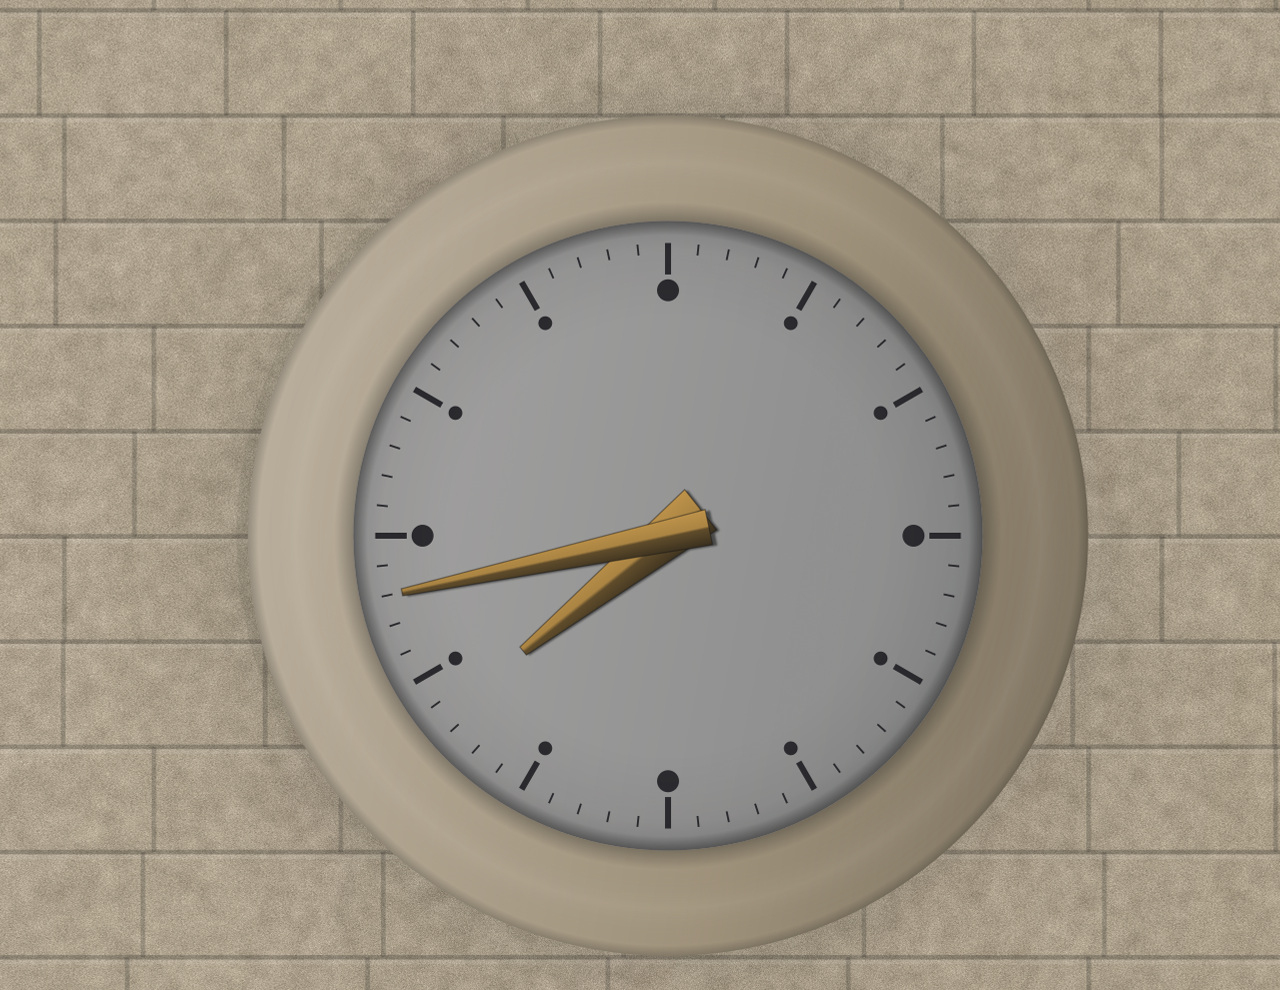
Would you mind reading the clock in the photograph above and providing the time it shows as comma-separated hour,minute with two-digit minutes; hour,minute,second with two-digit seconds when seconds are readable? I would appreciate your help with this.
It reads 7,43
